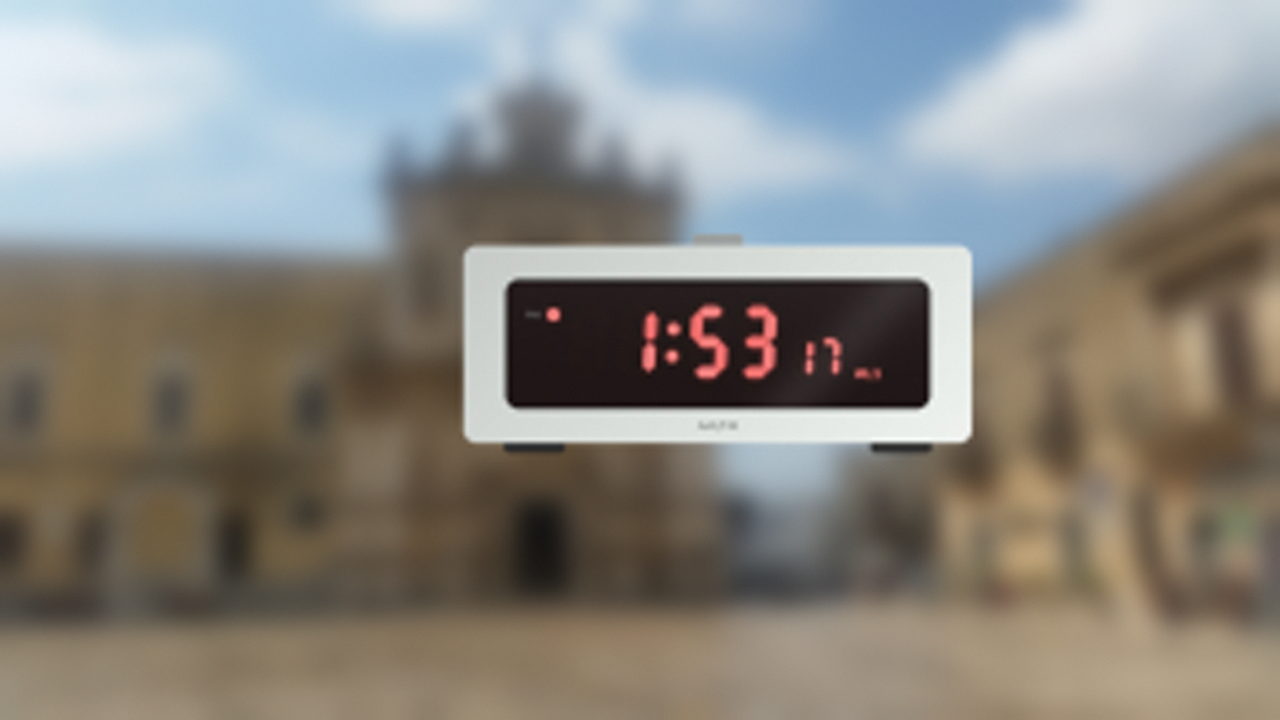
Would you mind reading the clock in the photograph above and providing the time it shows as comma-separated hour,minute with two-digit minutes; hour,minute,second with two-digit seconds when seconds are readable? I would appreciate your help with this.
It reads 1,53,17
